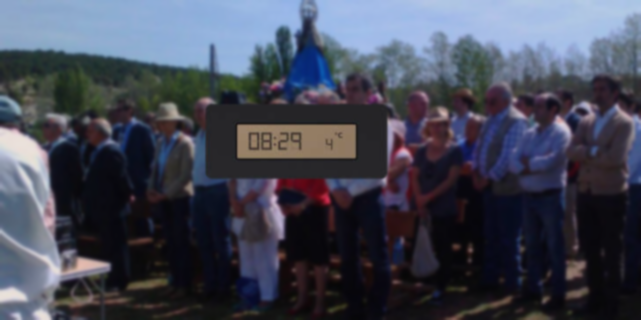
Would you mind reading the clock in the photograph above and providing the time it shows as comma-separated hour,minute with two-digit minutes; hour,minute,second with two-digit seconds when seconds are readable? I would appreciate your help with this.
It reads 8,29
